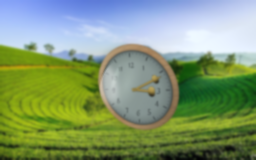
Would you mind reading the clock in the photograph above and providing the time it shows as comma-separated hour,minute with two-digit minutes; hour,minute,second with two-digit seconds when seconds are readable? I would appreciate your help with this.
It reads 3,11
